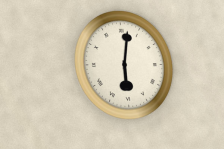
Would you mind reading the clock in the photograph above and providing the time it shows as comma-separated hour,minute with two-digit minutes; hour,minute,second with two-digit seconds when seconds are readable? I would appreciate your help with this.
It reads 6,02
